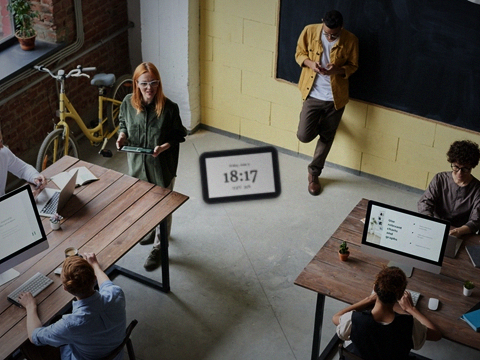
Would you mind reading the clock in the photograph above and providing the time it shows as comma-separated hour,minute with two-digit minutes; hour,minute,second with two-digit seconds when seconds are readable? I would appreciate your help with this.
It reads 18,17
